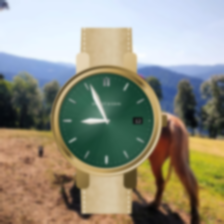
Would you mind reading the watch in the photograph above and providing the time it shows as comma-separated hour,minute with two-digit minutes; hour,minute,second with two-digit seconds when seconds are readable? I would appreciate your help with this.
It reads 8,56
